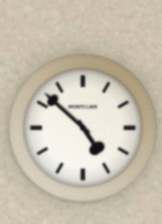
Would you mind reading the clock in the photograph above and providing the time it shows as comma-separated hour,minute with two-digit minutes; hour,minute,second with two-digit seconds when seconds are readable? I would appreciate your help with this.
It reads 4,52
